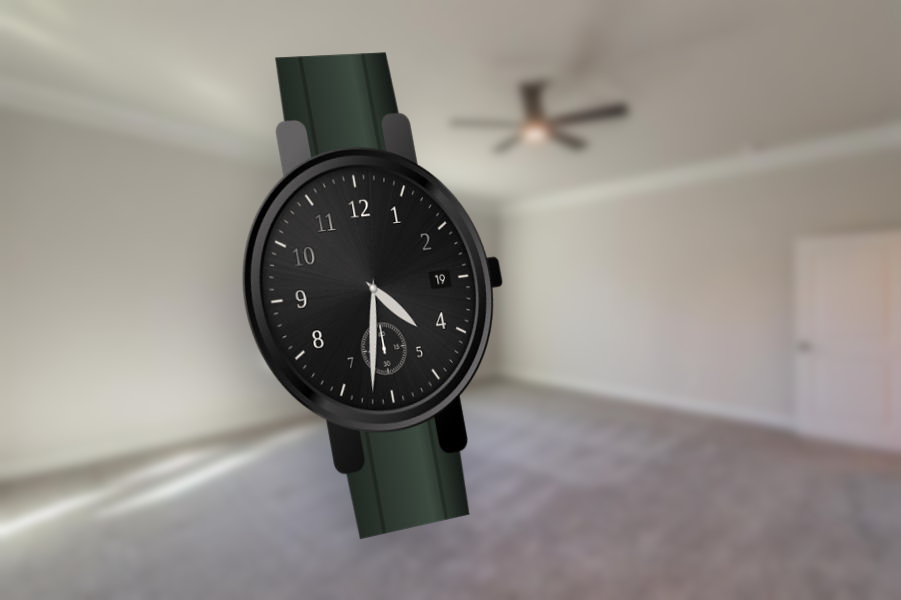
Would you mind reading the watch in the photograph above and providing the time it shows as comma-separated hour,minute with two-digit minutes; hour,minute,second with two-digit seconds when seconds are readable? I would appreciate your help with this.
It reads 4,32
